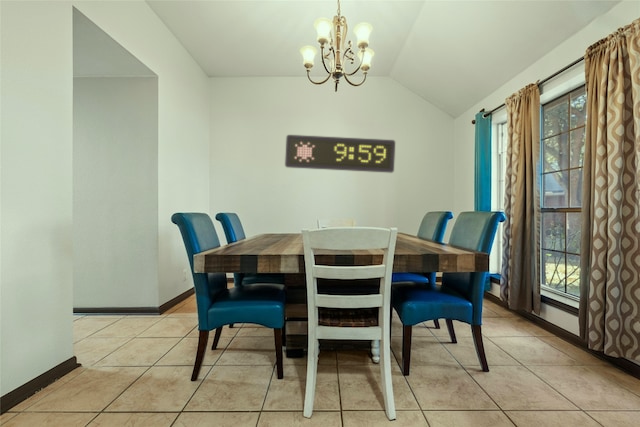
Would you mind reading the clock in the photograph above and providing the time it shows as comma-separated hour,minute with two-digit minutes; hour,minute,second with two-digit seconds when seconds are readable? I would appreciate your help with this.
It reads 9,59
